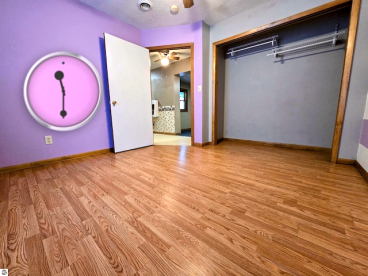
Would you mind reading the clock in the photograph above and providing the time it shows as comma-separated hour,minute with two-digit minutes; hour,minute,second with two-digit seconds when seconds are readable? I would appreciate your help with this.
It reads 11,30
